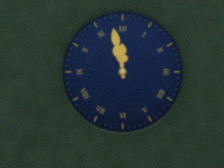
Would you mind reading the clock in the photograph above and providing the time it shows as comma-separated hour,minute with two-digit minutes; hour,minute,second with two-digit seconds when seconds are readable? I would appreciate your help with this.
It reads 11,58
